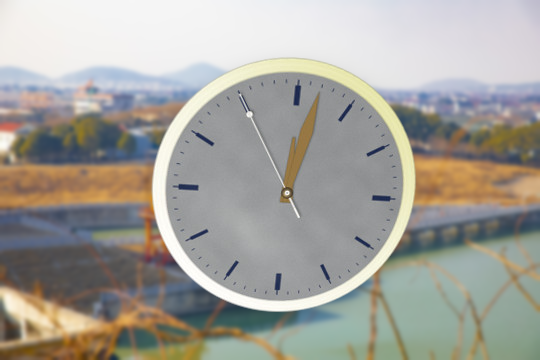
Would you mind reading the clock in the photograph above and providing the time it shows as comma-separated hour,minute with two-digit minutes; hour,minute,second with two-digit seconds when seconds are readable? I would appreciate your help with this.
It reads 12,01,55
